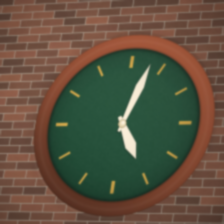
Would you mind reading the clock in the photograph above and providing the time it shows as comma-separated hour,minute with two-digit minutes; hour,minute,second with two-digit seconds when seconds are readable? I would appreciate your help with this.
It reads 5,03
